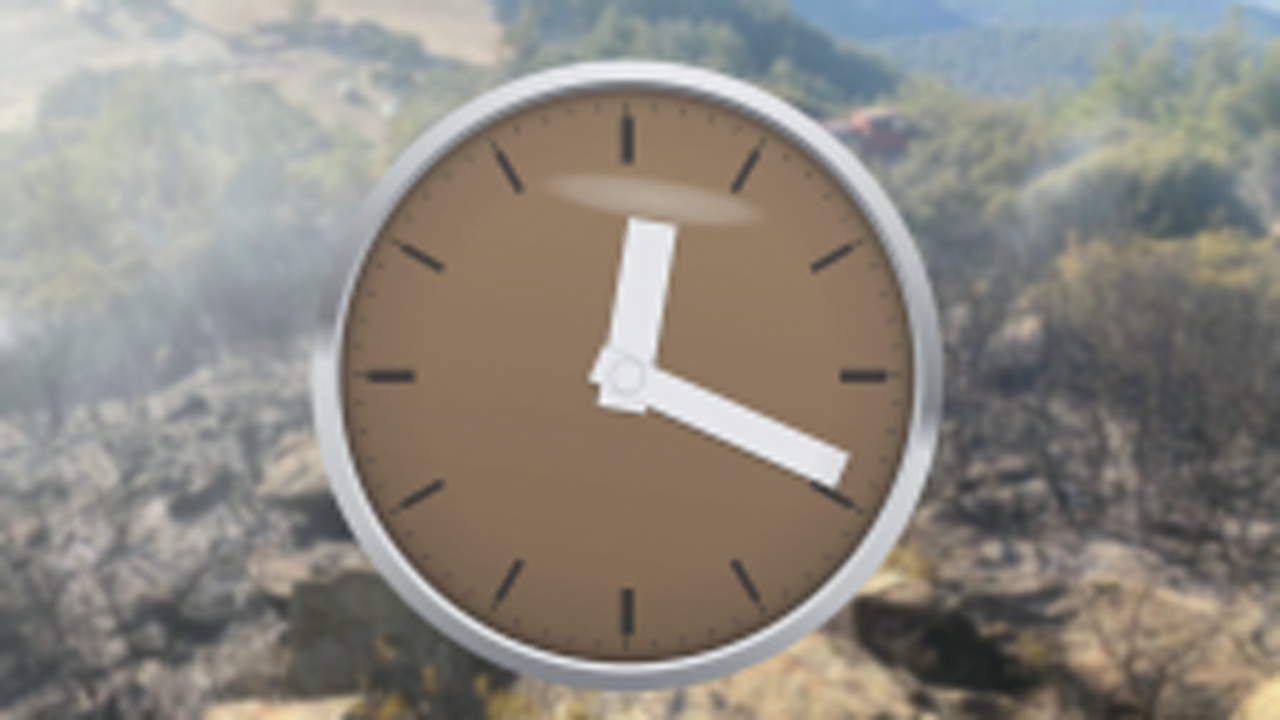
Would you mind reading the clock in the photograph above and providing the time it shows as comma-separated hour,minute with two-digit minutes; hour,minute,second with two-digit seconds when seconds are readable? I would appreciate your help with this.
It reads 12,19
